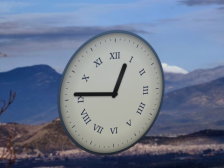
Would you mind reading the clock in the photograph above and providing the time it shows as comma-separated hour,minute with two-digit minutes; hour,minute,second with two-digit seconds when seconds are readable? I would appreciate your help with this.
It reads 12,46
